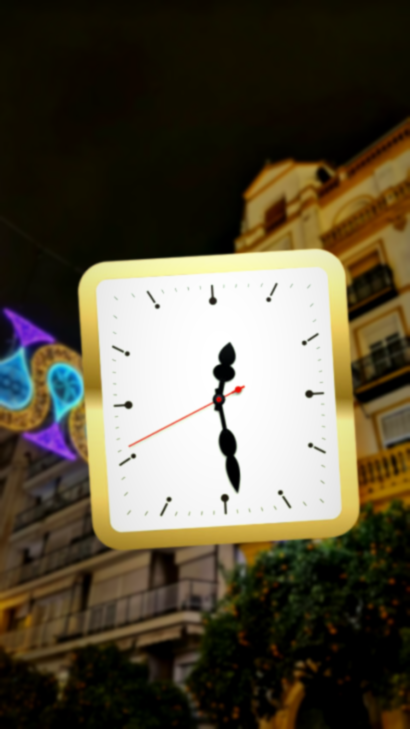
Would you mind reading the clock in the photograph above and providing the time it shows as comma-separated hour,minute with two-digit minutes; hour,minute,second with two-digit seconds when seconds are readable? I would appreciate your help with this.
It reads 12,28,41
